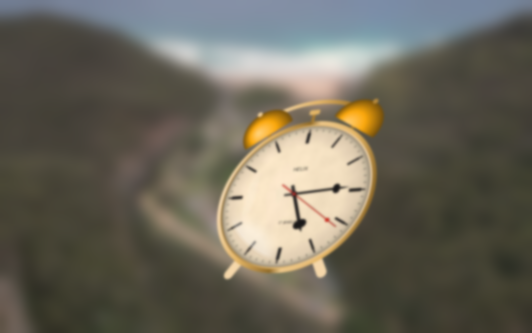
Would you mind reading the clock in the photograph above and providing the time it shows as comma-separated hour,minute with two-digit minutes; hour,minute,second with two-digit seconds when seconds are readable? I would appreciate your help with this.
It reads 5,14,21
